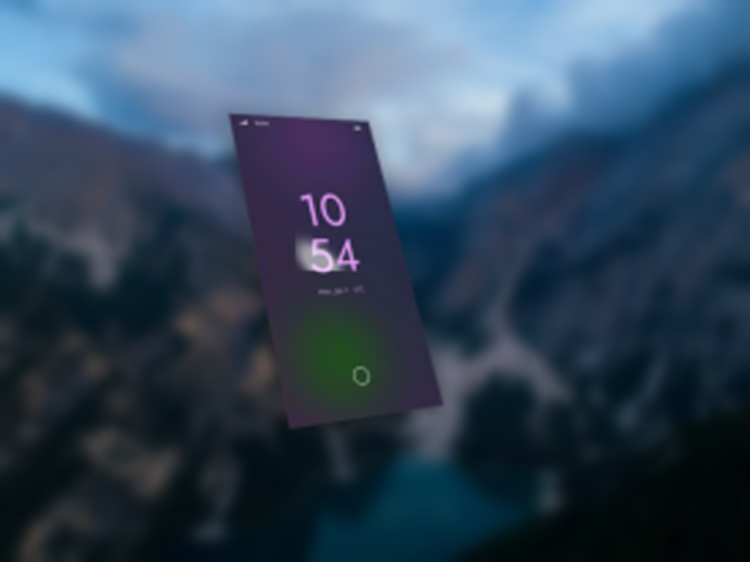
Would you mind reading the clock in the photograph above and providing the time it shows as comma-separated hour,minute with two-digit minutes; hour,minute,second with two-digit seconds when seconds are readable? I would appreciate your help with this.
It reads 10,54
